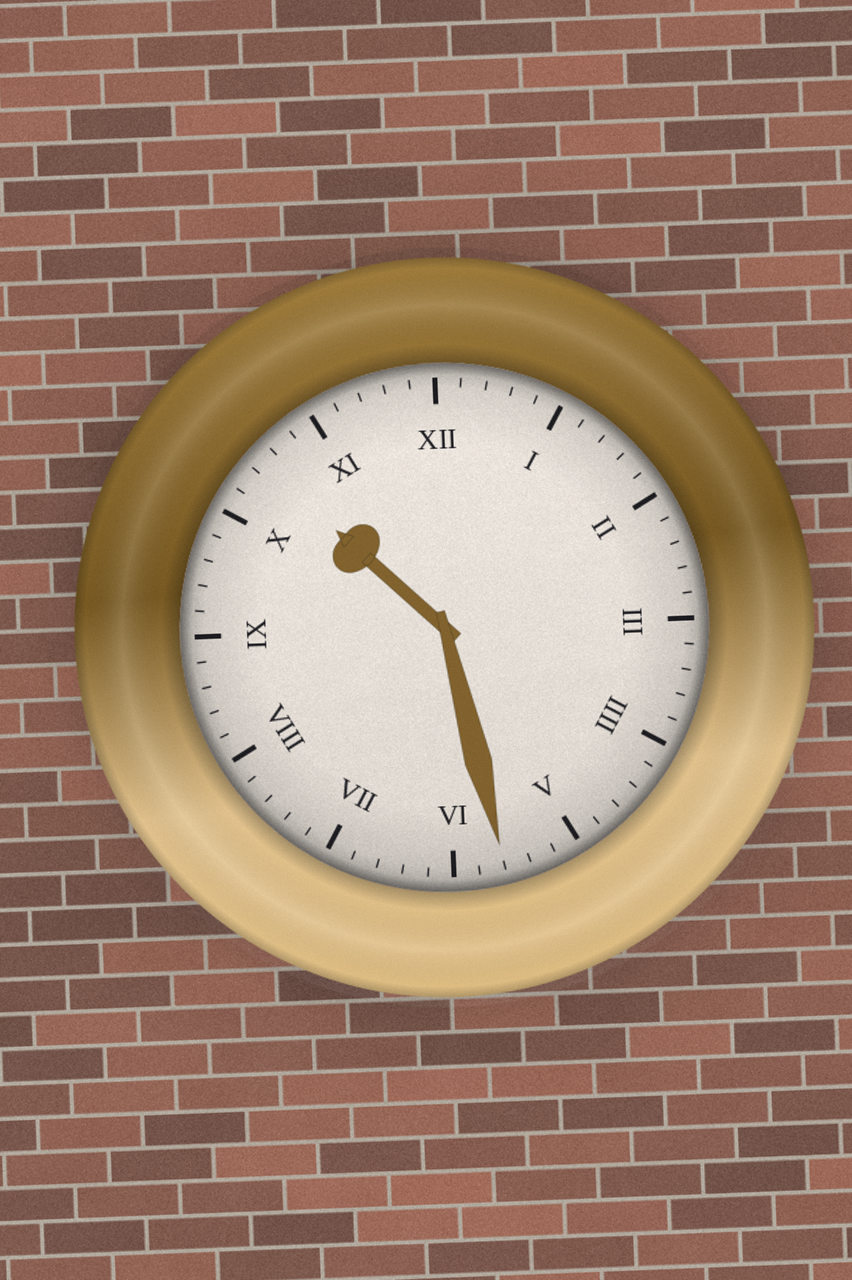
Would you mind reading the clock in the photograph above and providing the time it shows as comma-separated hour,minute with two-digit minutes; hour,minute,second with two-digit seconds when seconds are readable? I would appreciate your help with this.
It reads 10,28
